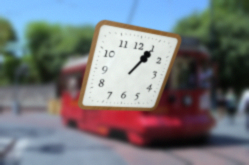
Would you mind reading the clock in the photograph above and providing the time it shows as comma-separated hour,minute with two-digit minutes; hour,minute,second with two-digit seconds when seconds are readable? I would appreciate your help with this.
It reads 1,05
